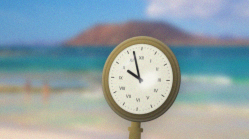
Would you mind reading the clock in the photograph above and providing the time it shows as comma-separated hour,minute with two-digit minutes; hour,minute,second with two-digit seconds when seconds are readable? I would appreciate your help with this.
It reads 9,57
